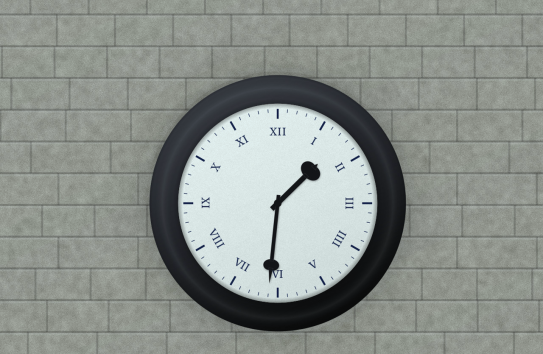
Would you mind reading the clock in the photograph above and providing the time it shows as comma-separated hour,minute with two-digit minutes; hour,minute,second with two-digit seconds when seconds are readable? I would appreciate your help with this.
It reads 1,31
